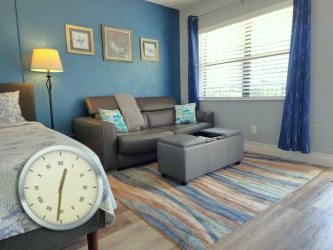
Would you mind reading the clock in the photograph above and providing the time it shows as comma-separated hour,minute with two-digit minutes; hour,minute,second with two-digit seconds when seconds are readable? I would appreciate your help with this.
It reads 12,31
